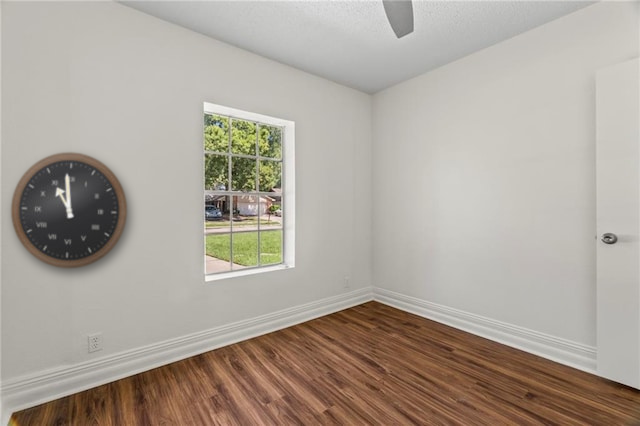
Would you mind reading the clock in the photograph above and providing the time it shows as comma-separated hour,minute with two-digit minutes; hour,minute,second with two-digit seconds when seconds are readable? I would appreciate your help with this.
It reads 10,59
